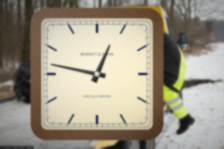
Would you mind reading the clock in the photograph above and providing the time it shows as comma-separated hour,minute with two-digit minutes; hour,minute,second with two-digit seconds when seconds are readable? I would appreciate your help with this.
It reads 12,47
